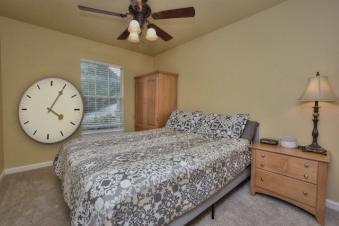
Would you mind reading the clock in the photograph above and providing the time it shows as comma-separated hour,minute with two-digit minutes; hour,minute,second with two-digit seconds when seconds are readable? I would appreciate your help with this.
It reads 4,05
